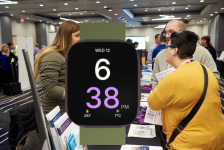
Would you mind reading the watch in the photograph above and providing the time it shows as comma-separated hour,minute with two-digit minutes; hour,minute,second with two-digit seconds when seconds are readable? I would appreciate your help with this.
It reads 6,38
